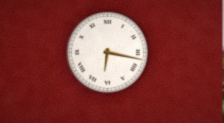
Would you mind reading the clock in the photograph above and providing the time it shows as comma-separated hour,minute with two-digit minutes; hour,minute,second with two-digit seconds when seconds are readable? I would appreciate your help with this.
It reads 6,17
